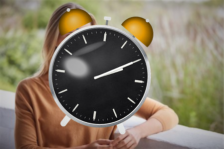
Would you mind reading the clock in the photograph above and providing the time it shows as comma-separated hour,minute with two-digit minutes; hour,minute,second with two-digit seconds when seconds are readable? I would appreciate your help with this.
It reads 2,10
